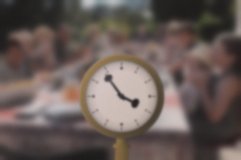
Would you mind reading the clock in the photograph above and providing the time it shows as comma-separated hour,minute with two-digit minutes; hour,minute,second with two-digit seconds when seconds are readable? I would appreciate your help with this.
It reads 3,54
